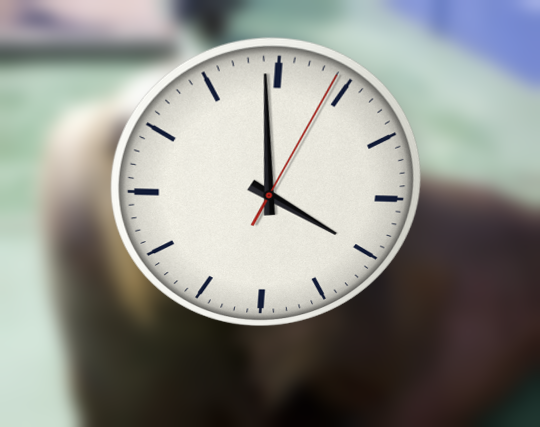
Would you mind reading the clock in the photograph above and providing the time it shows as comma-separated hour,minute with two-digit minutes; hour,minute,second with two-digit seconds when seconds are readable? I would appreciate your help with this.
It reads 3,59,04
